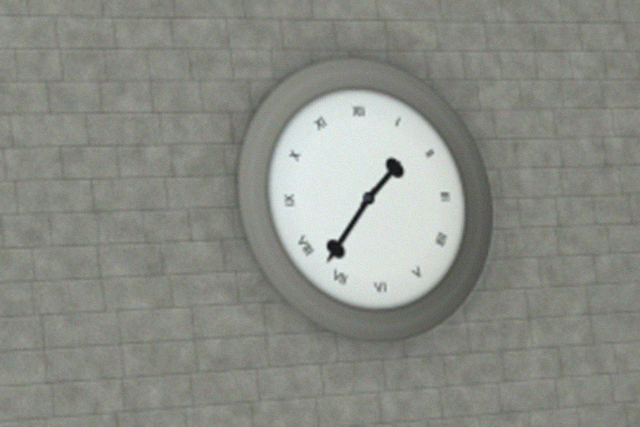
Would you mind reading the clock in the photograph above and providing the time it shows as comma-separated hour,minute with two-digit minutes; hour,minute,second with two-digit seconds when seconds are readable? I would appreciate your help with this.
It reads 1,37
